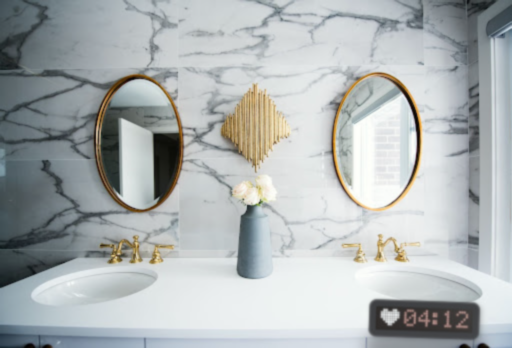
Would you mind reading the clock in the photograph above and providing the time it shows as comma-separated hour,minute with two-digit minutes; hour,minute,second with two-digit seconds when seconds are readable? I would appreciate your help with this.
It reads 4,12
